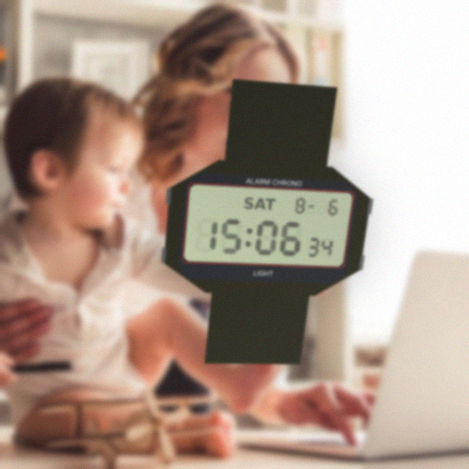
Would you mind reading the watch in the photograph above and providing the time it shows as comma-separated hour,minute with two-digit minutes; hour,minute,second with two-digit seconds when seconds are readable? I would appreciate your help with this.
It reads 15,06,34
